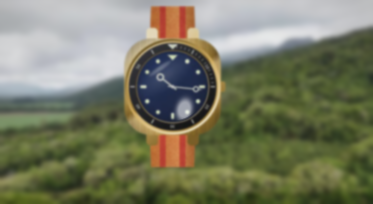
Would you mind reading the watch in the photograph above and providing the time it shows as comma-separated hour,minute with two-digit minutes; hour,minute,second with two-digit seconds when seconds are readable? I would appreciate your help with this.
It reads 10,16
